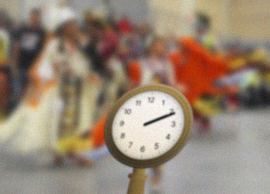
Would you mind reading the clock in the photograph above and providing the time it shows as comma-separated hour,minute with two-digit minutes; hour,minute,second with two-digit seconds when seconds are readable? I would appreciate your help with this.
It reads 2,11
